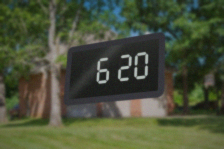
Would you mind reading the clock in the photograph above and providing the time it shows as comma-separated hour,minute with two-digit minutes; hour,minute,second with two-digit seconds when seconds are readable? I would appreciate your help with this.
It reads 6,20
